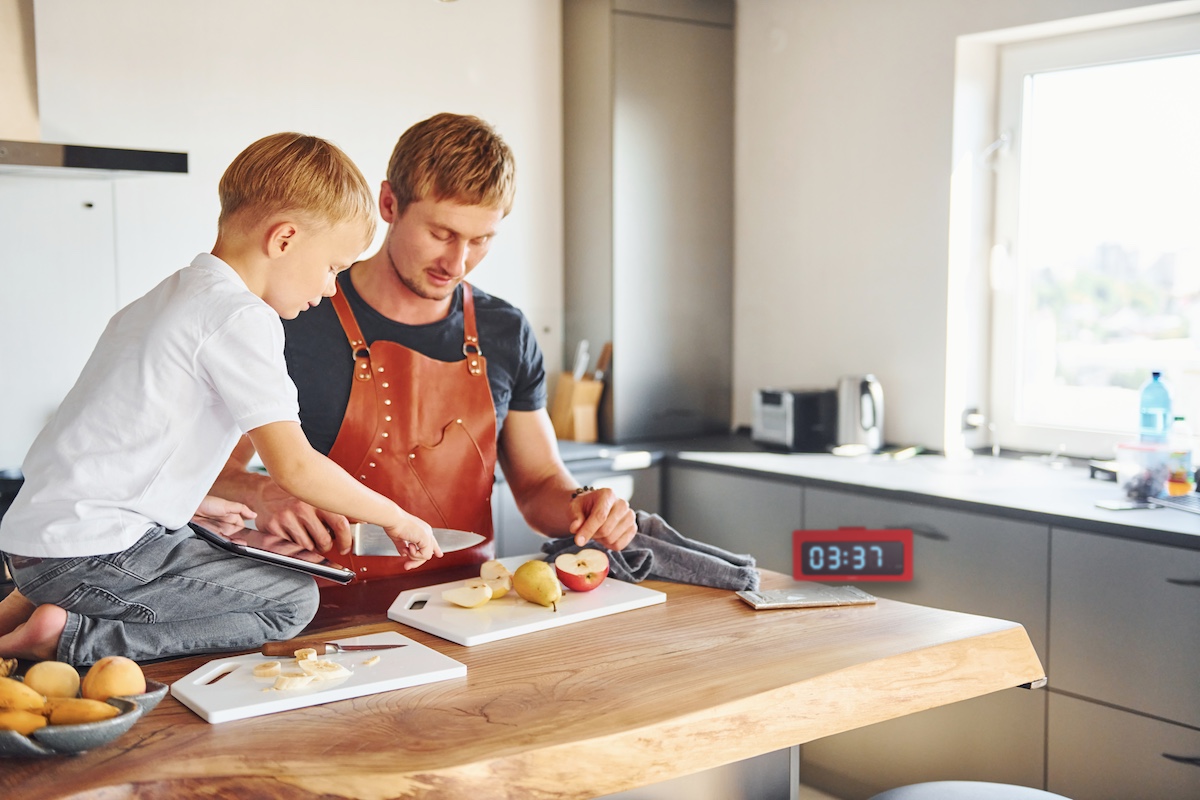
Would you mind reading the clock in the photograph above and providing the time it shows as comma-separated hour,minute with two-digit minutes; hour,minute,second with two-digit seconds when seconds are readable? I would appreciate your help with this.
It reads 3,37
